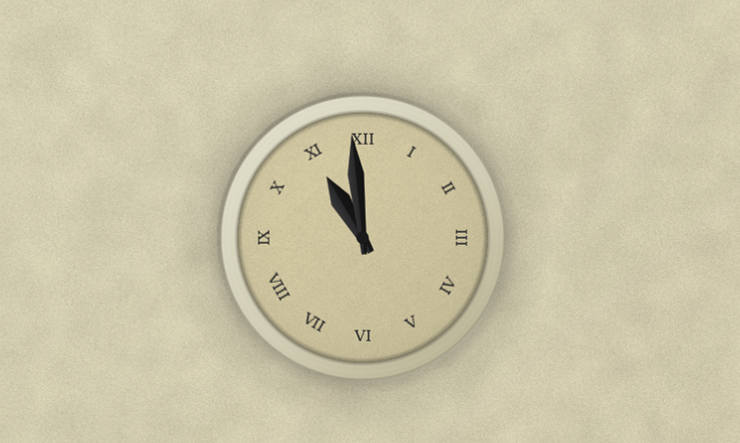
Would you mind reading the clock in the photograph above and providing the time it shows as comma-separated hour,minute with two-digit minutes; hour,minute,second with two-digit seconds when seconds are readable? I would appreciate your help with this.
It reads 10,59
